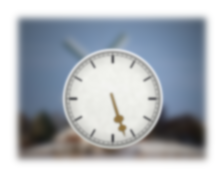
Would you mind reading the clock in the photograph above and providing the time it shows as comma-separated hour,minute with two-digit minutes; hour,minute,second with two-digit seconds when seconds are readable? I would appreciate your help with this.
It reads 5,27
